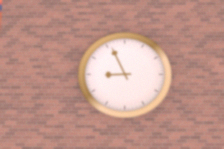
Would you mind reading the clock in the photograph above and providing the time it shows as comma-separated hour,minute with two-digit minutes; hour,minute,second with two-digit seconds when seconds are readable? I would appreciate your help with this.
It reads 8,56
